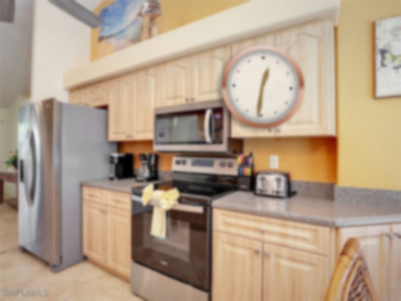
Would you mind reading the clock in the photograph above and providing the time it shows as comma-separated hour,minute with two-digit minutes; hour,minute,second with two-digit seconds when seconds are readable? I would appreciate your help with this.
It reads 12,31
